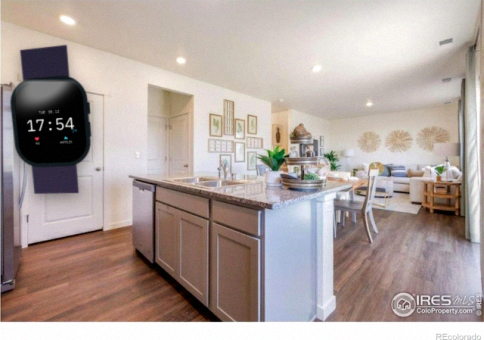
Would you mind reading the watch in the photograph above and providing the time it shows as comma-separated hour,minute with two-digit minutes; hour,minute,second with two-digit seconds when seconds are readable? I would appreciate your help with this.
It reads 17,54
